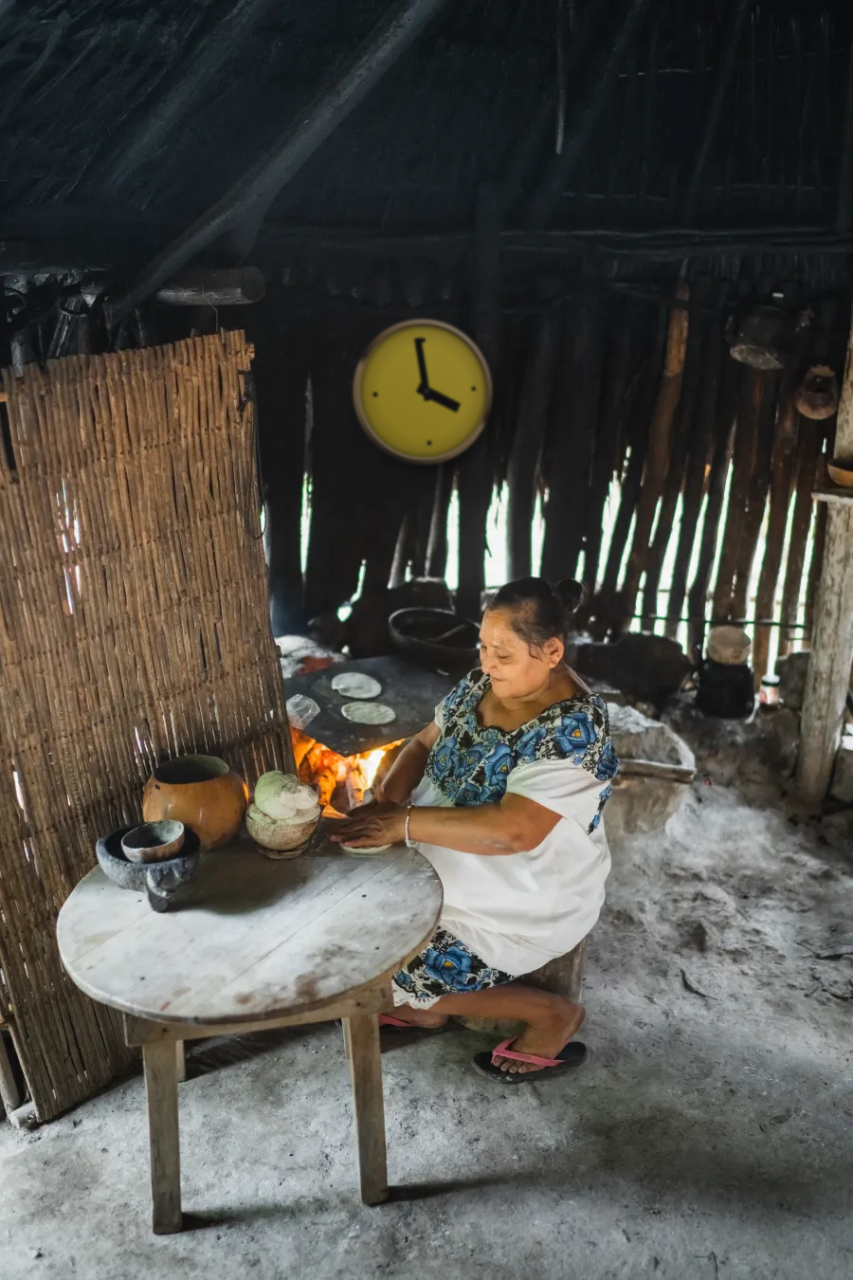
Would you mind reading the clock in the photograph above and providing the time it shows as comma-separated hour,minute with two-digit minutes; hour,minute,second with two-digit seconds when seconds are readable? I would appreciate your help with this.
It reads 3,59
